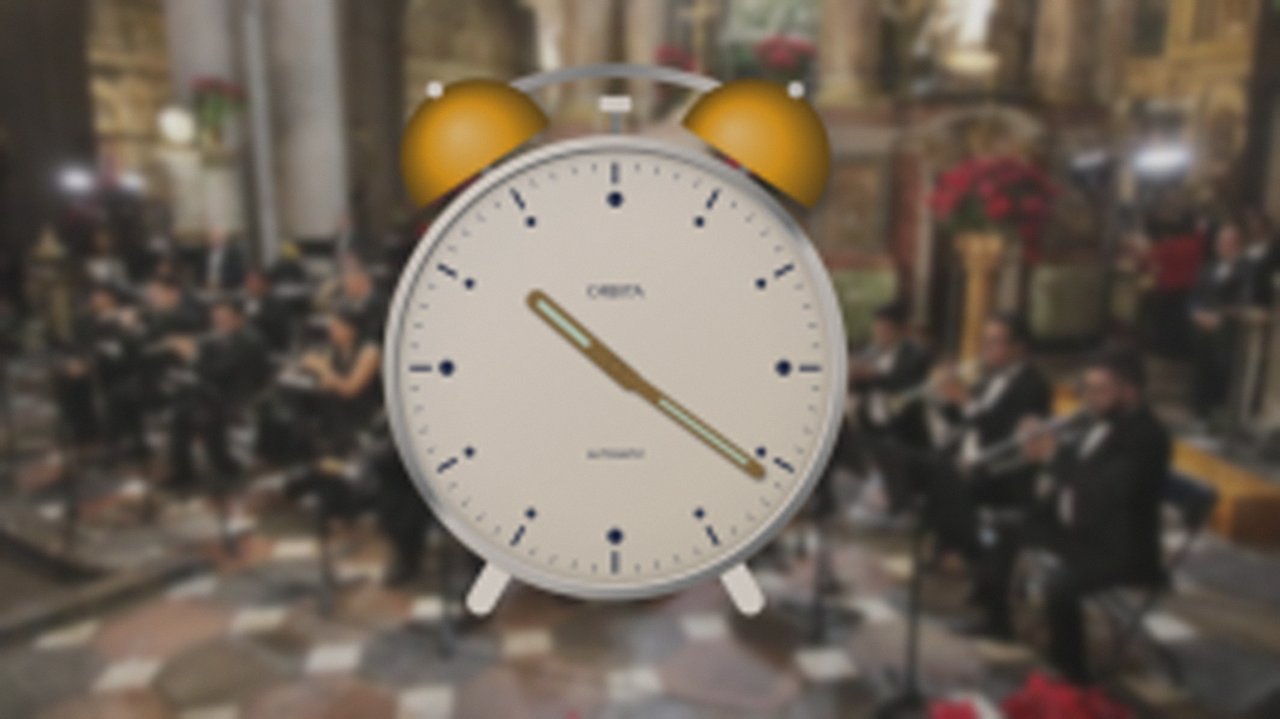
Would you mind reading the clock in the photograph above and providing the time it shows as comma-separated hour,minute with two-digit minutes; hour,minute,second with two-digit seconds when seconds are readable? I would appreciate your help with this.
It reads 10,21
